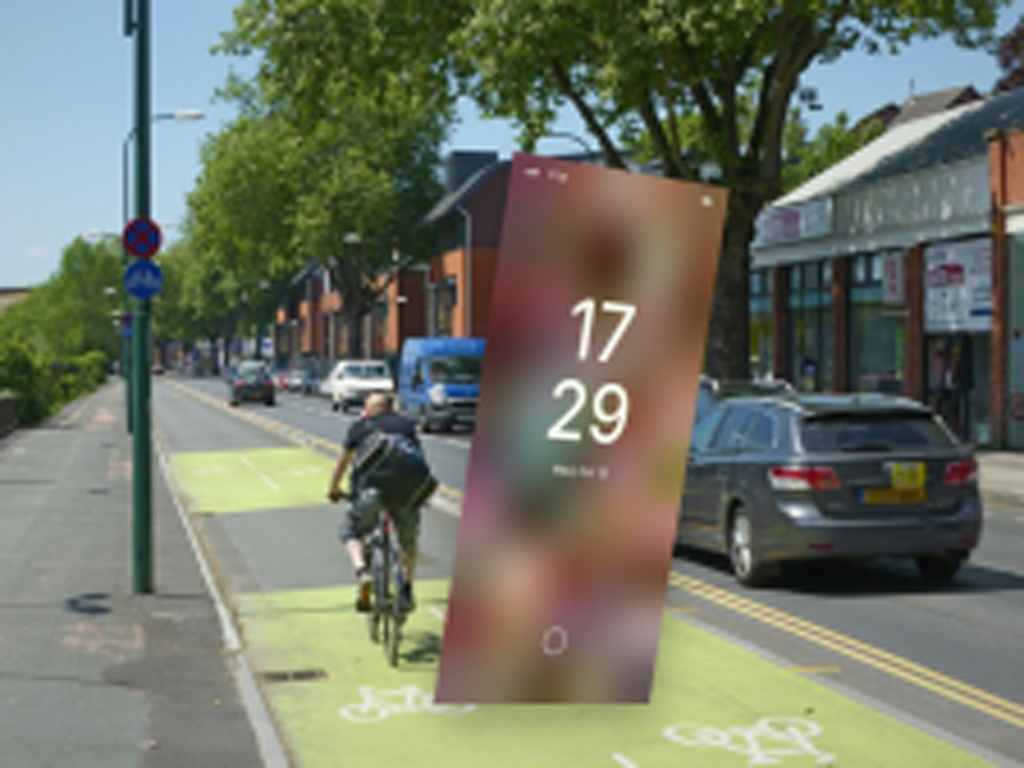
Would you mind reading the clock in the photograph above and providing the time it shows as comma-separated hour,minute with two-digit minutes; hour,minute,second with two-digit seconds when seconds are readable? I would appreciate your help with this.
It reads 17,29
